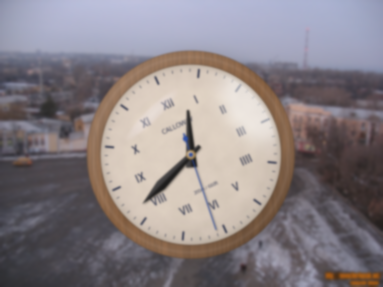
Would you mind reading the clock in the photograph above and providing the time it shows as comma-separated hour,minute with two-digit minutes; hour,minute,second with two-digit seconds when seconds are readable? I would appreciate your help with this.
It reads 12,41,31
